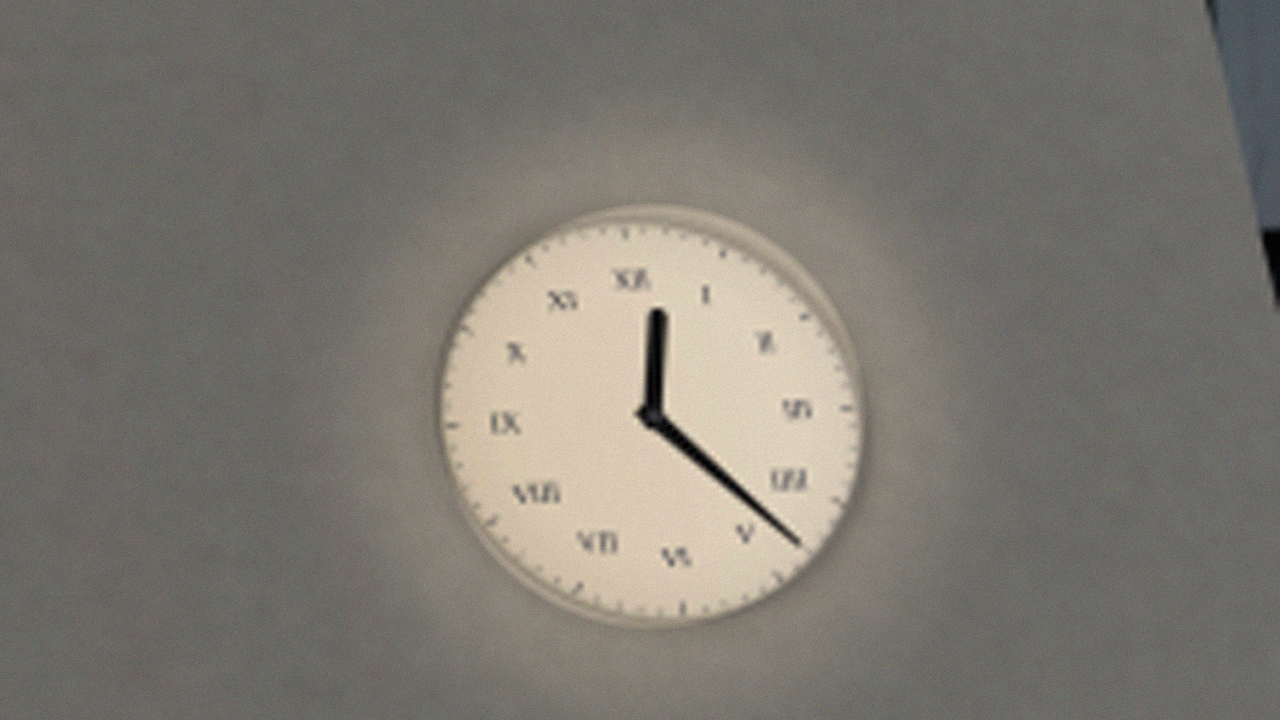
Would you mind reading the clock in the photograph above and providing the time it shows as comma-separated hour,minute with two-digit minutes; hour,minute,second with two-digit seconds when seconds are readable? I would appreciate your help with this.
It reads 12,23
